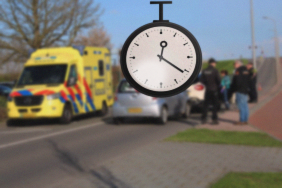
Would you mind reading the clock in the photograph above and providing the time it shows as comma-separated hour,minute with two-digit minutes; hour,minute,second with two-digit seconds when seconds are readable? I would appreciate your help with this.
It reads 12,21
